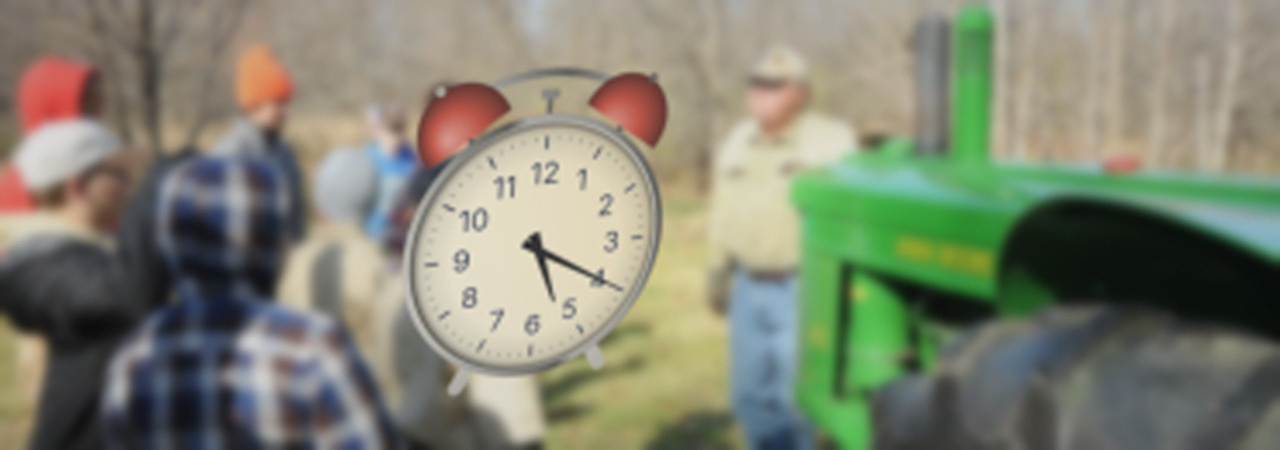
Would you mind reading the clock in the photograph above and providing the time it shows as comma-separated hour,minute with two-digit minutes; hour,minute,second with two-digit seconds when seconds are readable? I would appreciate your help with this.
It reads 5,20
